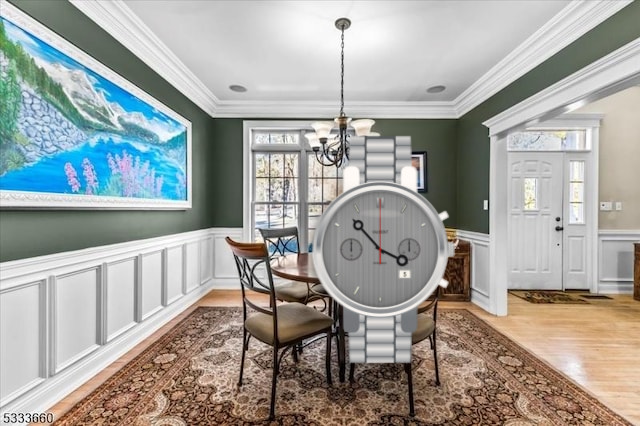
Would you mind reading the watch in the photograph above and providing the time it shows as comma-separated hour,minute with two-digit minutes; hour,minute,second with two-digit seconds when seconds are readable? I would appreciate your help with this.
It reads 3,53
